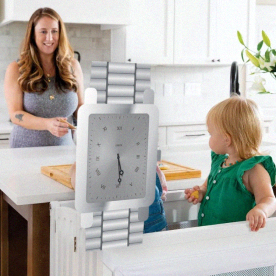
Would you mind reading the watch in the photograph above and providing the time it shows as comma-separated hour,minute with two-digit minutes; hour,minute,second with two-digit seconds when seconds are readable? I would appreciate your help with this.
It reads 5,29
